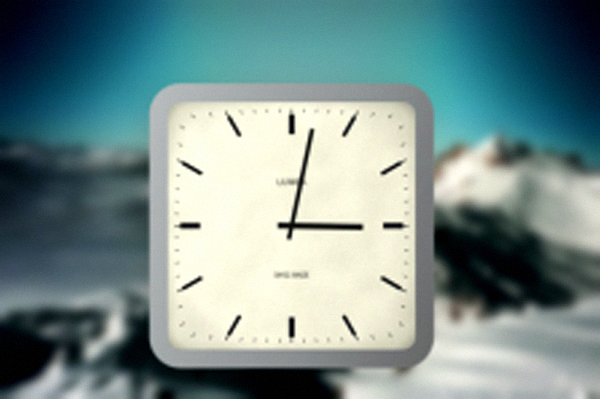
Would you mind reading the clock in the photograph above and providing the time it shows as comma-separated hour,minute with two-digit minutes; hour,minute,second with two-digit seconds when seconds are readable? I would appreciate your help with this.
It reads 3,02
